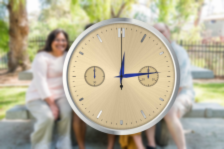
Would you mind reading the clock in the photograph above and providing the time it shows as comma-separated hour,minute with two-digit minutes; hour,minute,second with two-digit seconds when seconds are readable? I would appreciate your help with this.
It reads 12,14
